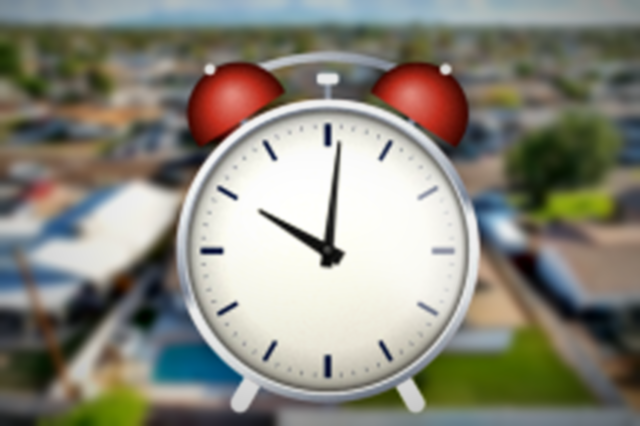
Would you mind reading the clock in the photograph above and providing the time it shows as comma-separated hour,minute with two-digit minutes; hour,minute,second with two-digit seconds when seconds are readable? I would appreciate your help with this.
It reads 10,01
